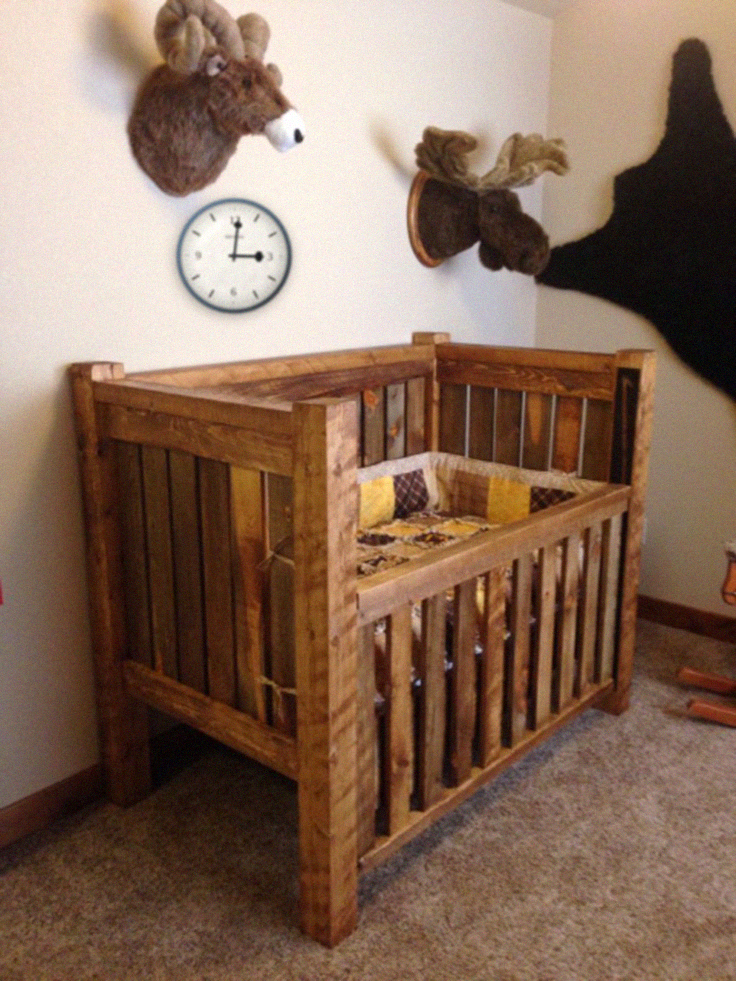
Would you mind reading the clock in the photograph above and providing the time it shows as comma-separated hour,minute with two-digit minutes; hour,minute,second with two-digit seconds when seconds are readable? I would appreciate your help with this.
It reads 3,01
